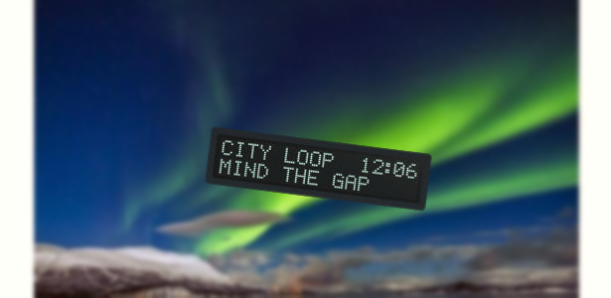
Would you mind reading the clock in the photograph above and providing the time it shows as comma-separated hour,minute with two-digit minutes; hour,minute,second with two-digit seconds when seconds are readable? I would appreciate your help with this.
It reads 12,06
